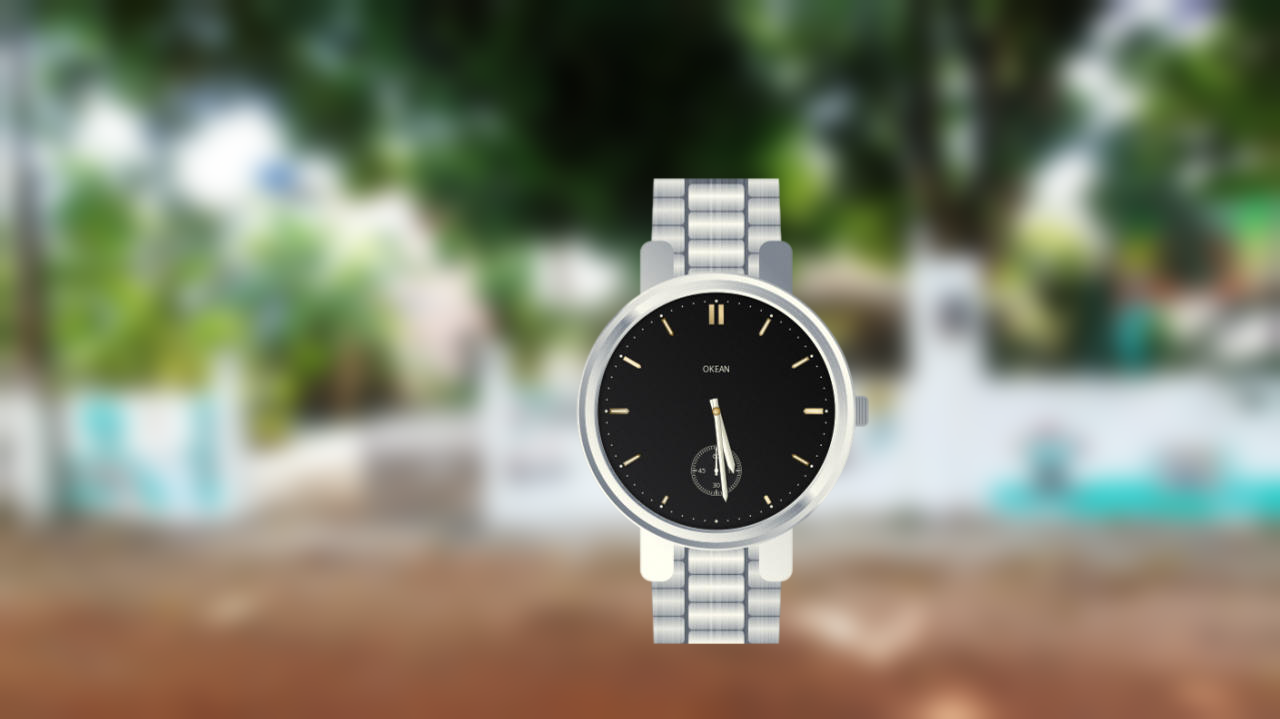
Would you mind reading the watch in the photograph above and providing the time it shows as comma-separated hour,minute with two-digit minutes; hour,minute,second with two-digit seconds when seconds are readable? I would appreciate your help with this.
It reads 5,29
